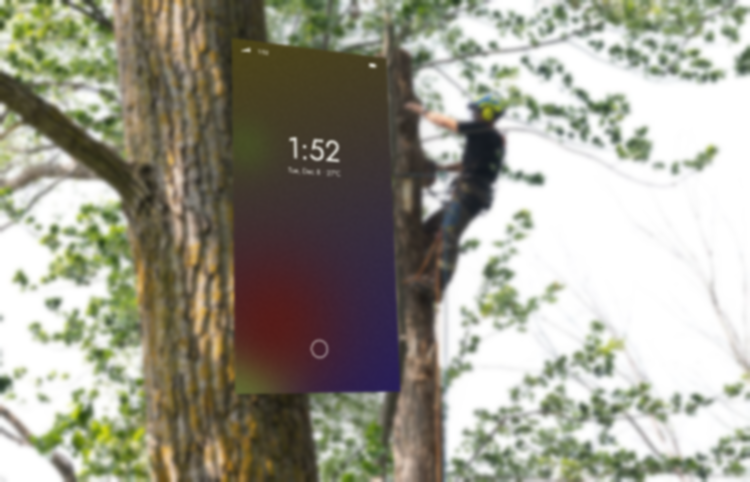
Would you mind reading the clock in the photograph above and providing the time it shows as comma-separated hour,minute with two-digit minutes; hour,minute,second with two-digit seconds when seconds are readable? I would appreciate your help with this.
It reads 1,52
